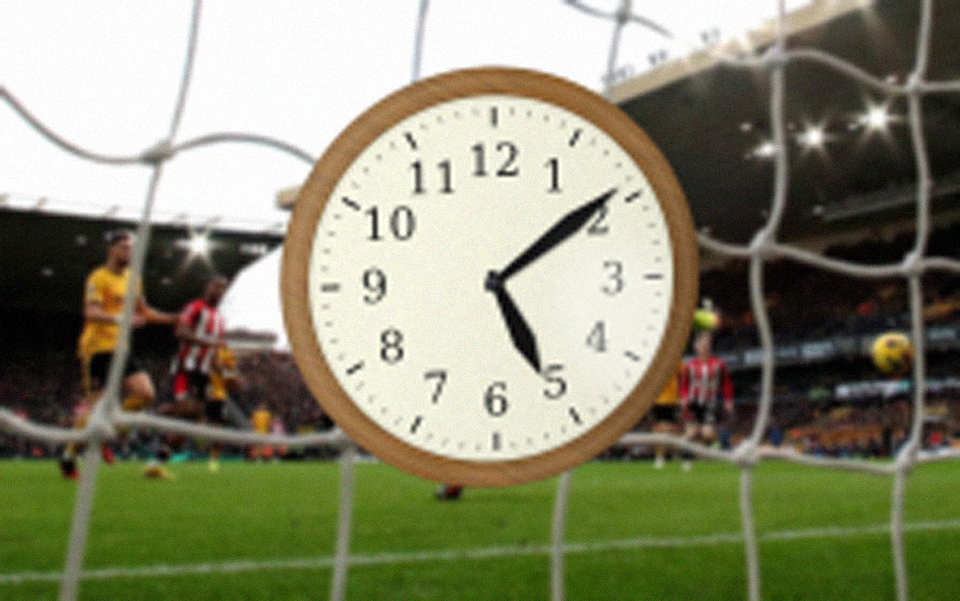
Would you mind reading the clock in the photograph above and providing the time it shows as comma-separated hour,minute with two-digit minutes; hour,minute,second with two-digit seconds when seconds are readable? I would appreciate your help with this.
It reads 5,09
